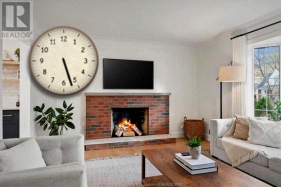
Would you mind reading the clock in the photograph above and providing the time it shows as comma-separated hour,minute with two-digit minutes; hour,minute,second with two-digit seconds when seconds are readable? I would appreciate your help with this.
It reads 5,27
